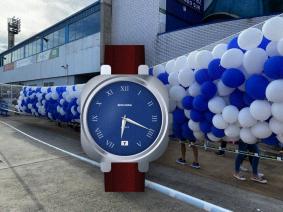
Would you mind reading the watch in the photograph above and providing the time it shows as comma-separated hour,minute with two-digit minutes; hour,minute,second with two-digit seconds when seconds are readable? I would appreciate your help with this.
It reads 6,19
